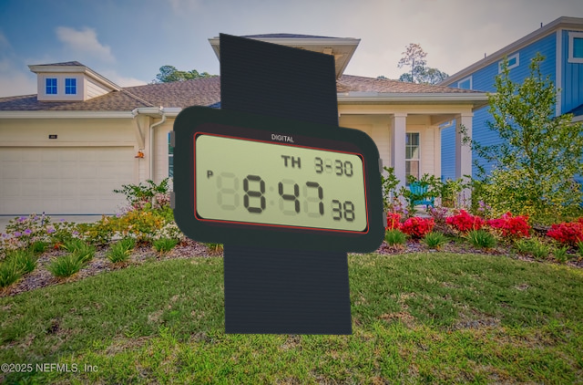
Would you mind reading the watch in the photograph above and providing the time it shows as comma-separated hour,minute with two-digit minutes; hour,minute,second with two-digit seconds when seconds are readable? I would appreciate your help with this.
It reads 8,47,38
